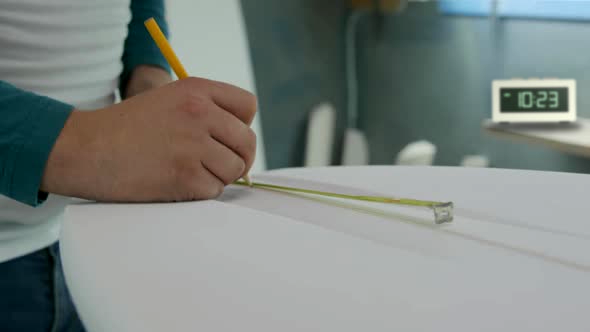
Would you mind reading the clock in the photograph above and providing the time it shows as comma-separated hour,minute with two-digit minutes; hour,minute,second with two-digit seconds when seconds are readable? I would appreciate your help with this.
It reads 10,23
